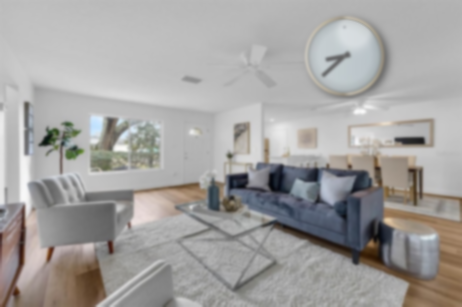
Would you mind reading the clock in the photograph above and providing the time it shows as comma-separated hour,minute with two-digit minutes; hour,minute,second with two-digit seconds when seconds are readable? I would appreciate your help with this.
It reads 8,38
